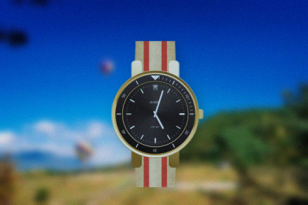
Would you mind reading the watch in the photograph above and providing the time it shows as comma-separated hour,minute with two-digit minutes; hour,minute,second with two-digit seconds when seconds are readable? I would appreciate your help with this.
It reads 5,03
